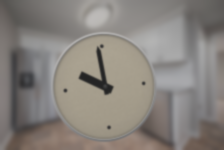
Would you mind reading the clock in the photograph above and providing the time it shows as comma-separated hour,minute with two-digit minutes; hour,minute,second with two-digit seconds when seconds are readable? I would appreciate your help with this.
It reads 9,59
